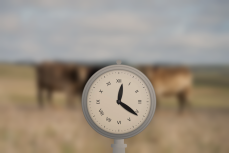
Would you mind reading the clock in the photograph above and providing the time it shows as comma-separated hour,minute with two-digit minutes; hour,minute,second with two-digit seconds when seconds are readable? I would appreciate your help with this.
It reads 12,21
